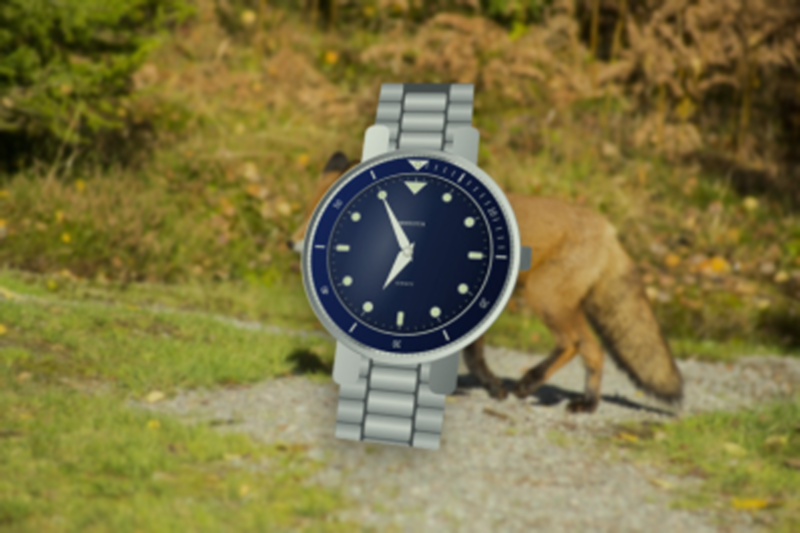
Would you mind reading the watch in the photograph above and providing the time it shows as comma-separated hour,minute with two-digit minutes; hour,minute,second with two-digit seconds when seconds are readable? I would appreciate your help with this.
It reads 6,55
